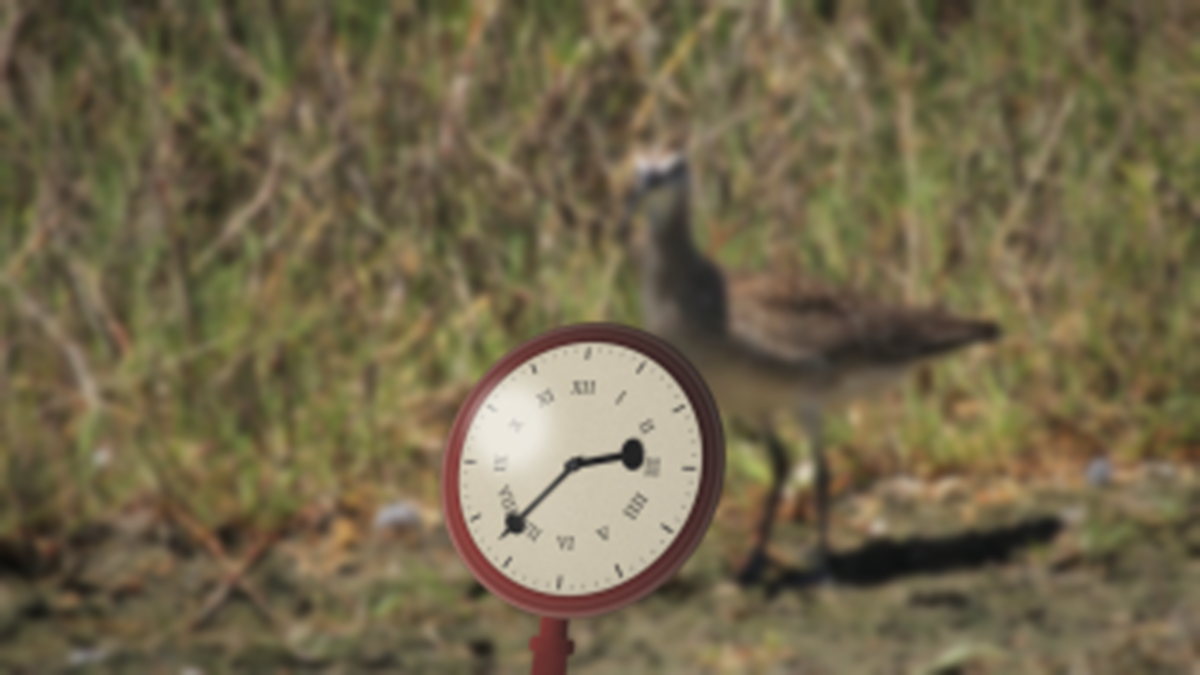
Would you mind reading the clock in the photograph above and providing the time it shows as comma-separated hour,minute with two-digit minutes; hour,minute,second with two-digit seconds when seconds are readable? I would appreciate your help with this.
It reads 2,37
